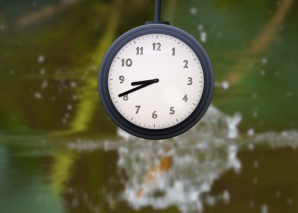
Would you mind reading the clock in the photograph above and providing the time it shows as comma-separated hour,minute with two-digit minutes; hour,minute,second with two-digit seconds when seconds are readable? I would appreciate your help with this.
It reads 8,41
